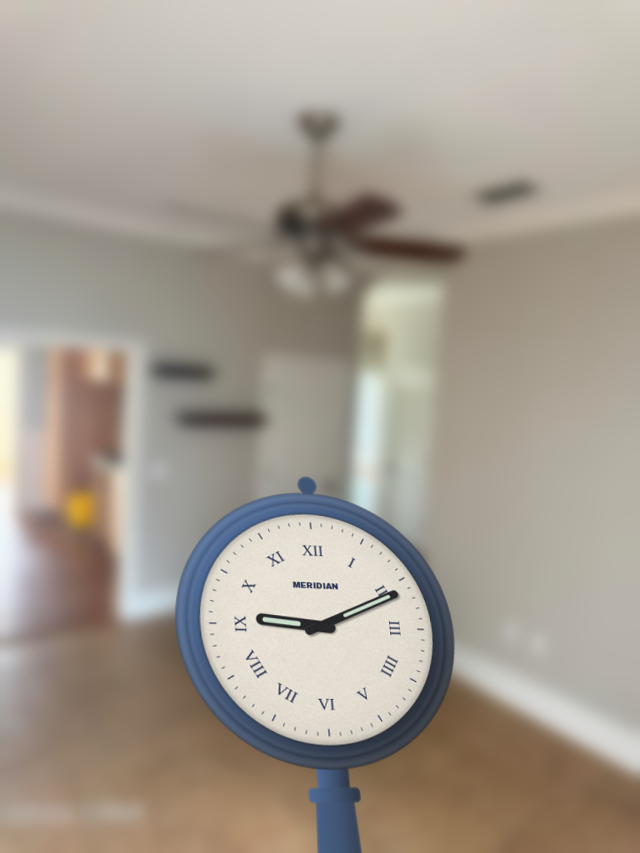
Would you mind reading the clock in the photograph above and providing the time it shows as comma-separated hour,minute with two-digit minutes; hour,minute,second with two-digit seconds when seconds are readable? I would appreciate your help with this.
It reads 9,11
